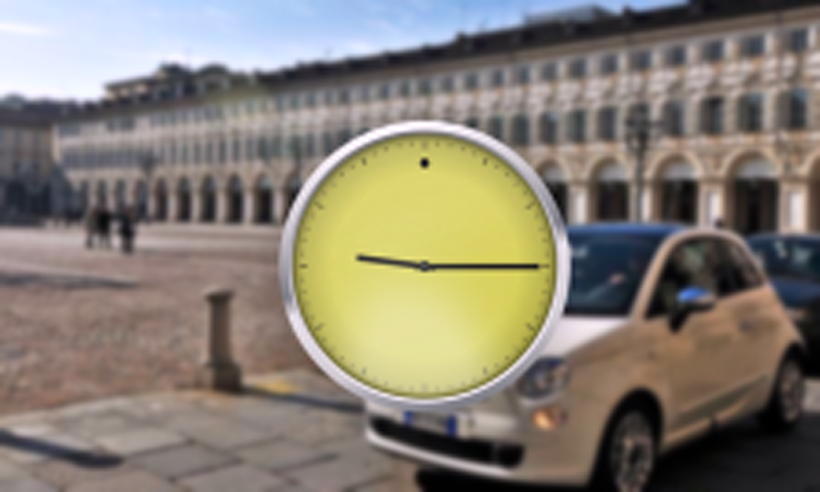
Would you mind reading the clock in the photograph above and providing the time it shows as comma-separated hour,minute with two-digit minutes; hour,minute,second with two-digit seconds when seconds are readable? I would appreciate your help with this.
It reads 9,15
